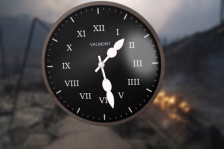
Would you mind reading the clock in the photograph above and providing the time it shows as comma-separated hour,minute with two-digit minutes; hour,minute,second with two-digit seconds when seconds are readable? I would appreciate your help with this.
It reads 1,28
